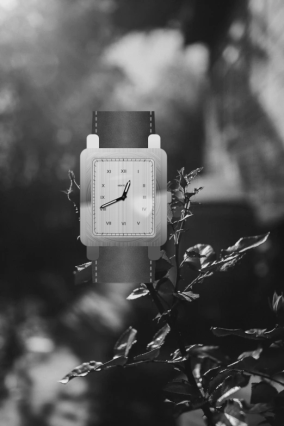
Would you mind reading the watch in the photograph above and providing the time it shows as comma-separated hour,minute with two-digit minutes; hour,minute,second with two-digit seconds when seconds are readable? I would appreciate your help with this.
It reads 12,41
